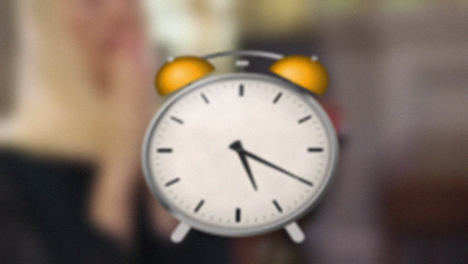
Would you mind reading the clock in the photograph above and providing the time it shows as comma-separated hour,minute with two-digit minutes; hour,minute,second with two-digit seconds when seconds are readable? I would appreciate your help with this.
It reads 5,20
